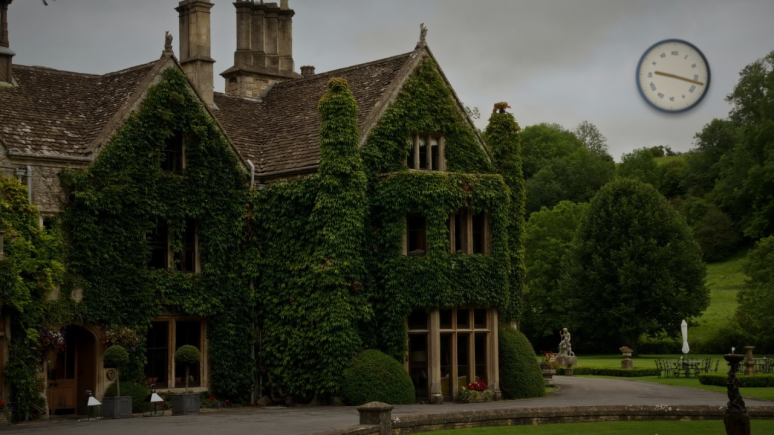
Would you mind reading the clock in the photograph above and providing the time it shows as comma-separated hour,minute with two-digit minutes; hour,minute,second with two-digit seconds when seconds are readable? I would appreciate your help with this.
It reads 9,17
